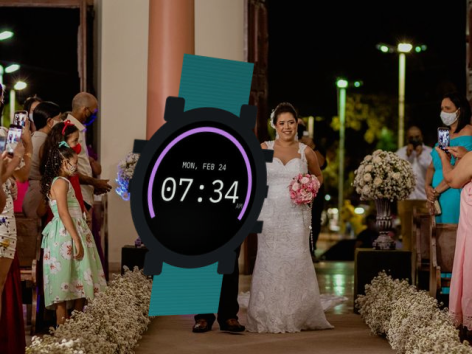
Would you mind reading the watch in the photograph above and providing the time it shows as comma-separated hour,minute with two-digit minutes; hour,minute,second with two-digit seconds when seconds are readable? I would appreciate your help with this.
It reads 7,34
